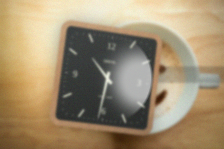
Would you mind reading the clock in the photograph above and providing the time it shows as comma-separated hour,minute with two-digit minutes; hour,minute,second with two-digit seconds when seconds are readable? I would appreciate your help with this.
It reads 10,31
